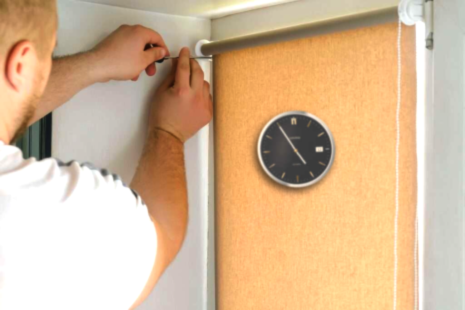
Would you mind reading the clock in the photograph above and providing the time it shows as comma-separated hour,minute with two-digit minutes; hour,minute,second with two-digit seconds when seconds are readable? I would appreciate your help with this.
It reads 4,55
